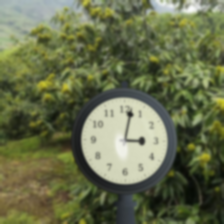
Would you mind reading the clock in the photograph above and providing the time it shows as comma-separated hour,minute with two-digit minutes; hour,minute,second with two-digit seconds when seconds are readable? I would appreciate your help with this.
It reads 3,02
